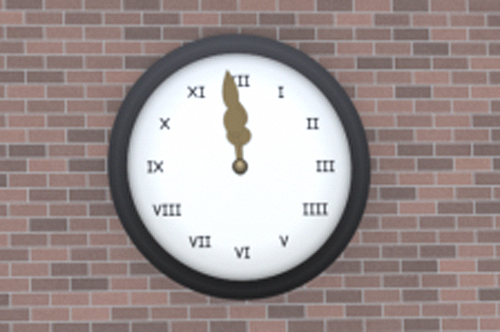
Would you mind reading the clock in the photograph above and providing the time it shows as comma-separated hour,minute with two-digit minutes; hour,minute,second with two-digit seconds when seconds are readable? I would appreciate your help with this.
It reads 11,59
